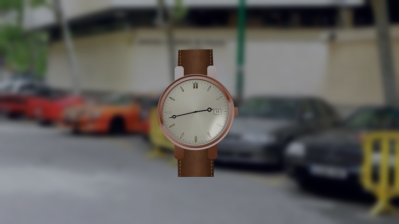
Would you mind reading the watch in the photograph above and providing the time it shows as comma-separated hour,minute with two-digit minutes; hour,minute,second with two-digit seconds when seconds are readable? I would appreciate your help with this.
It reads 2,43
